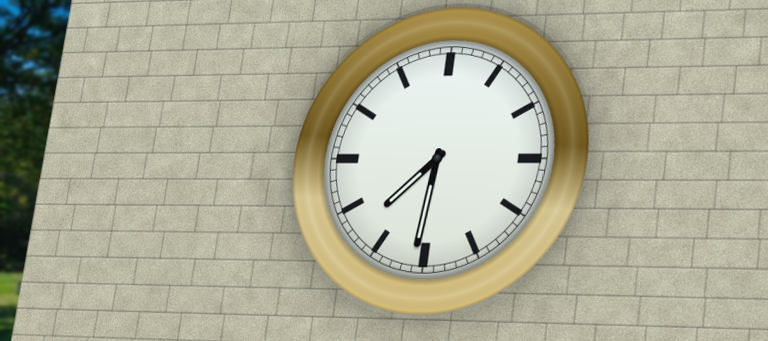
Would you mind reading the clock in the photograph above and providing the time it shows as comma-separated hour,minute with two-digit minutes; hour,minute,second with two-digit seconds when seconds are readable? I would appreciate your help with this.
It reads 7,31
